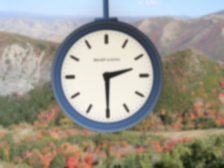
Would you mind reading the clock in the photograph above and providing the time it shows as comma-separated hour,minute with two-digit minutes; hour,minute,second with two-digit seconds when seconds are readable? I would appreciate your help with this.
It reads 2,30
